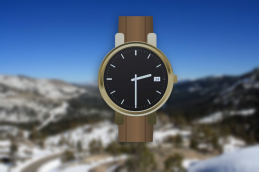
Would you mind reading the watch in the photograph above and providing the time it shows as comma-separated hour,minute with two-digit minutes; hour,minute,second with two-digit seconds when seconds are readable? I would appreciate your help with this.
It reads 2,30
